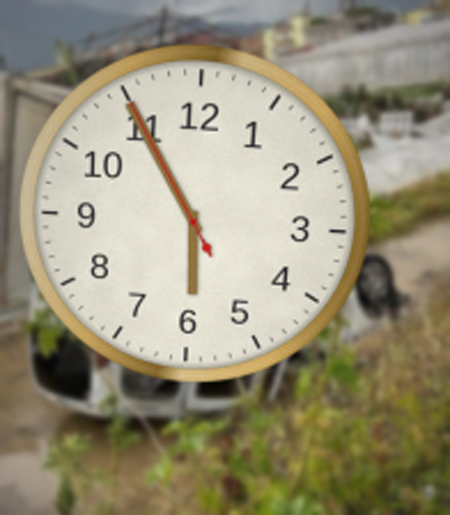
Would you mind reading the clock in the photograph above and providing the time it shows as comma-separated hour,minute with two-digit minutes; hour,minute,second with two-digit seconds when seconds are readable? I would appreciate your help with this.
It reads 5,54,55
